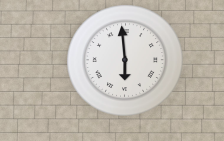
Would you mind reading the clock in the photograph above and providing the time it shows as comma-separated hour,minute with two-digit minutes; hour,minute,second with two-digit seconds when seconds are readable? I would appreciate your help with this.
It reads 5,59
